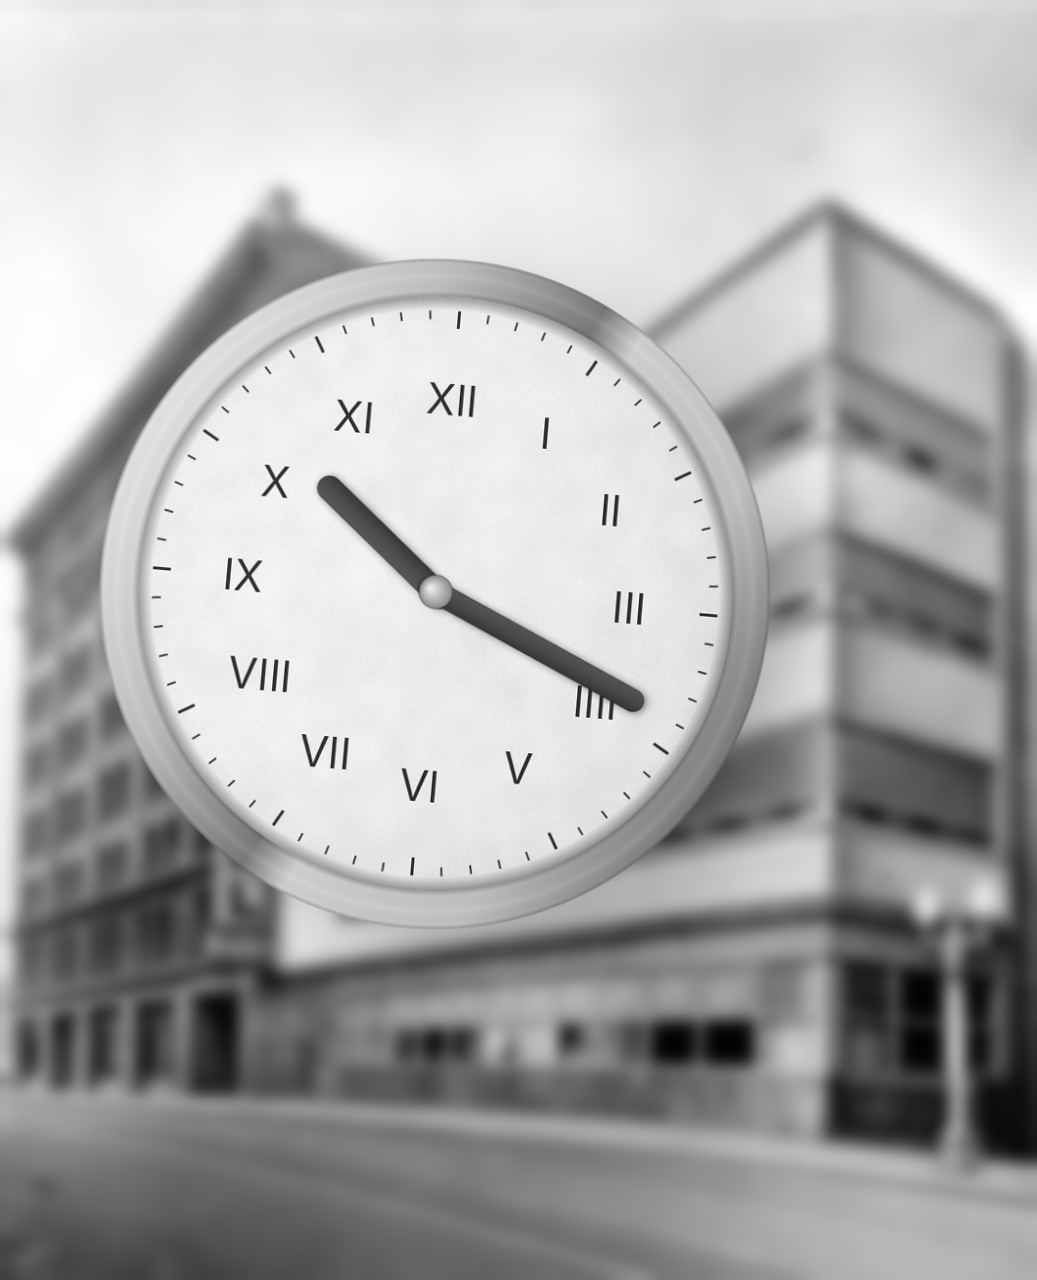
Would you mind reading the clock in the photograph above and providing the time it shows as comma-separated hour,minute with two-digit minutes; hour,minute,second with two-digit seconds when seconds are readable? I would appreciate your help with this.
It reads 10,19
